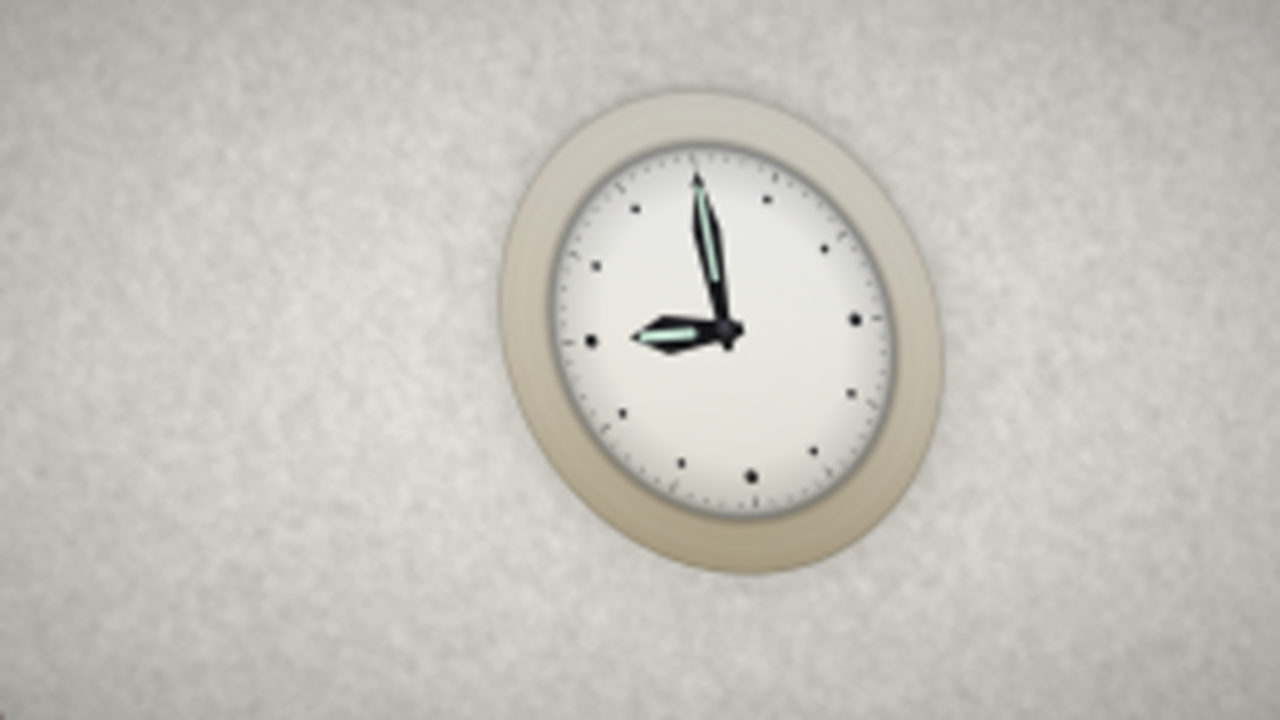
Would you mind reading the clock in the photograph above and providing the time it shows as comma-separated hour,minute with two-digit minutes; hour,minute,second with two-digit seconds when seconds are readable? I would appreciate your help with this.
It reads 9,00
